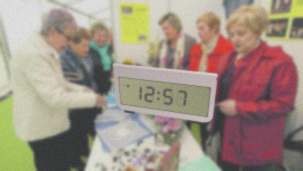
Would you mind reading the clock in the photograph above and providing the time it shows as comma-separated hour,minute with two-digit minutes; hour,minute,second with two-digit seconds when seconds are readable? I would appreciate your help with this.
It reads 12,57
